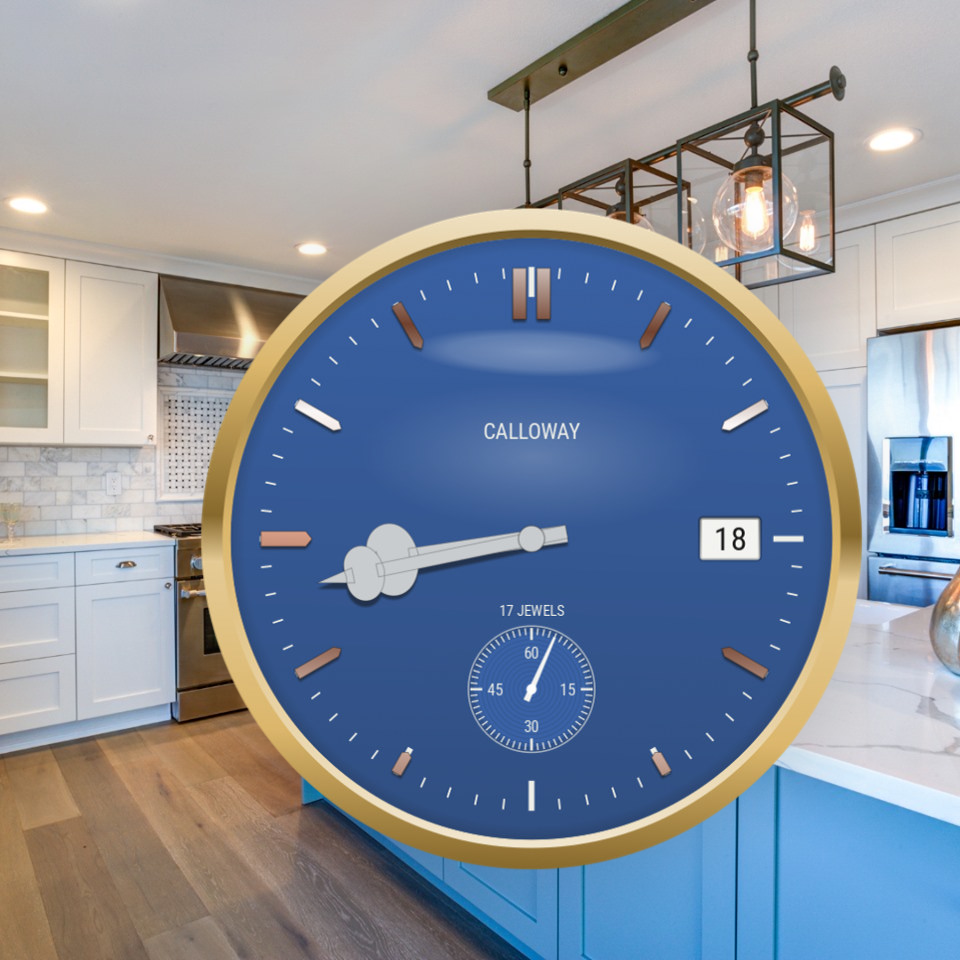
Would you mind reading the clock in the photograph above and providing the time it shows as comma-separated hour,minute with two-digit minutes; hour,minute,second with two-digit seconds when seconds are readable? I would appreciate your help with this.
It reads 8,43,04
